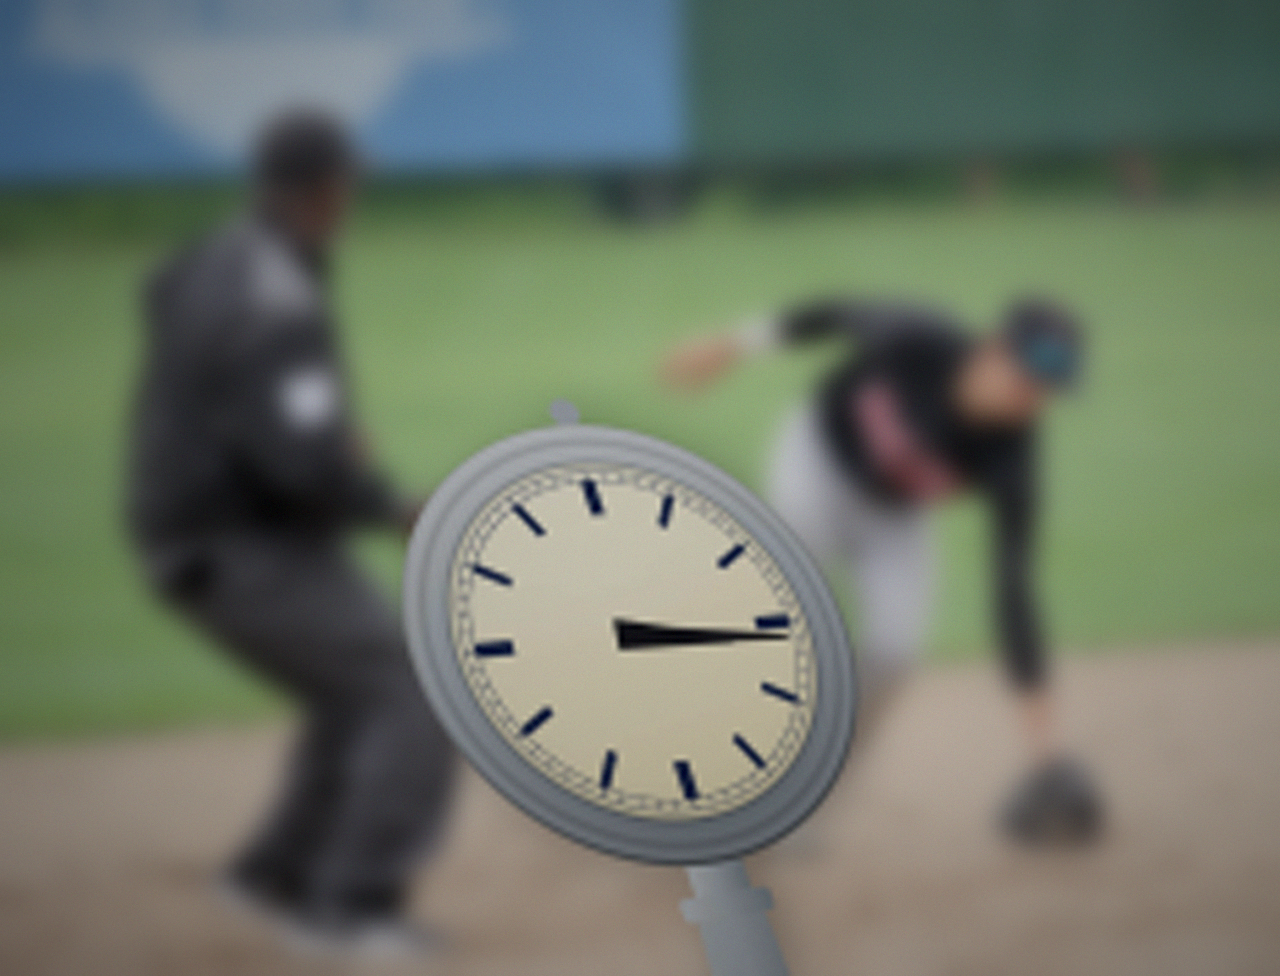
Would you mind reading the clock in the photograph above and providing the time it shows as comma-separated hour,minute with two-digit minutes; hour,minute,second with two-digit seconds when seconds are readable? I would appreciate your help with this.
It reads 3,16
